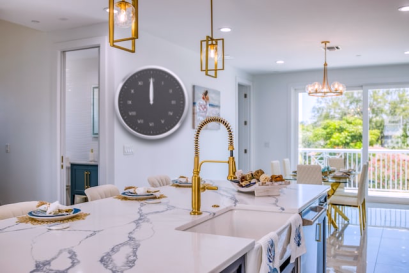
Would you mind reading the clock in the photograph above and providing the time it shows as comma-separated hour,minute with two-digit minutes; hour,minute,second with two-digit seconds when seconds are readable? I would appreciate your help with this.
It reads 12,00
